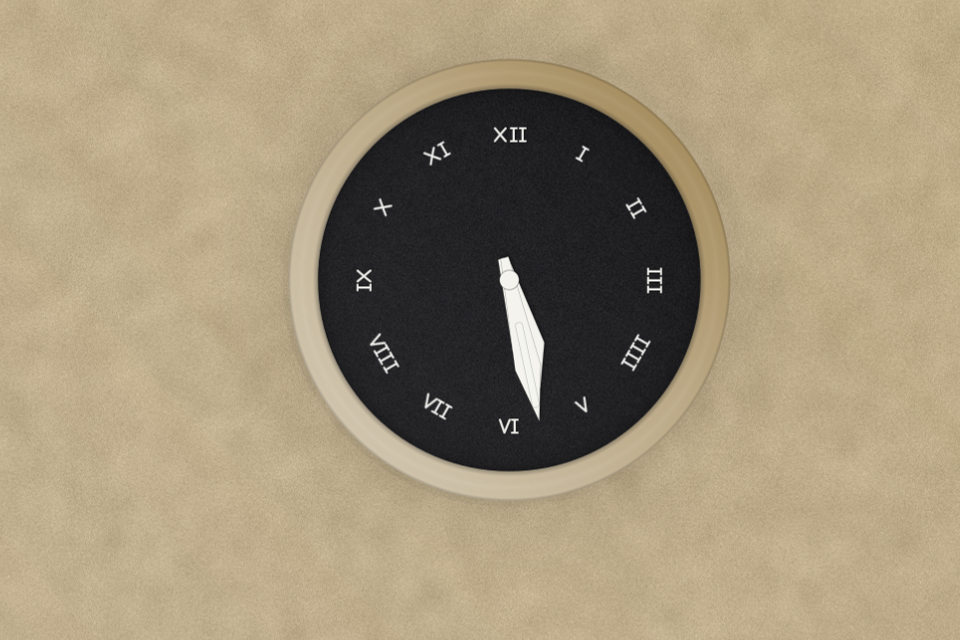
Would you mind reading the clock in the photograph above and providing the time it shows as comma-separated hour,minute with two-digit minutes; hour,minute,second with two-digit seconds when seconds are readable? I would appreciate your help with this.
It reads 5,28
